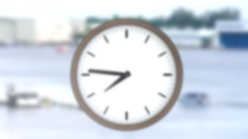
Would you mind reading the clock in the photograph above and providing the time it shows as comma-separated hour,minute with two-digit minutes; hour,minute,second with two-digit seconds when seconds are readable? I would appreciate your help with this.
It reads 7,46
